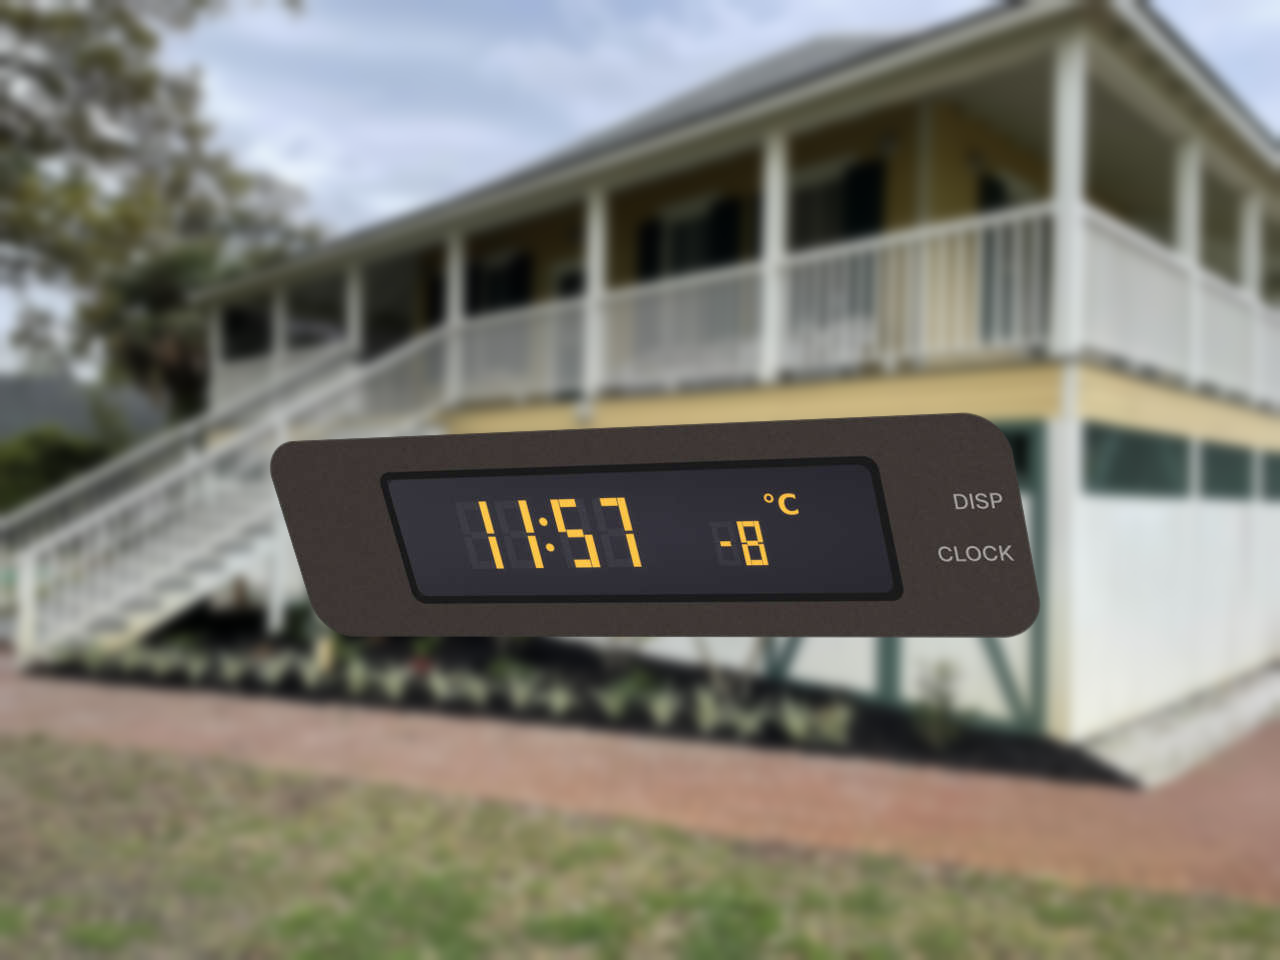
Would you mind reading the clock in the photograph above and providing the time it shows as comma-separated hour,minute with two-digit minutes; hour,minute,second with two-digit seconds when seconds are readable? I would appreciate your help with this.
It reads 11,57
